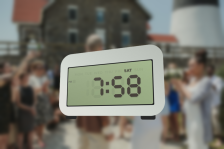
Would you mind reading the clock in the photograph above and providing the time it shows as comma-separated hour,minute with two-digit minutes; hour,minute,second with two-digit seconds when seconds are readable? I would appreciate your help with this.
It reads 7,58
